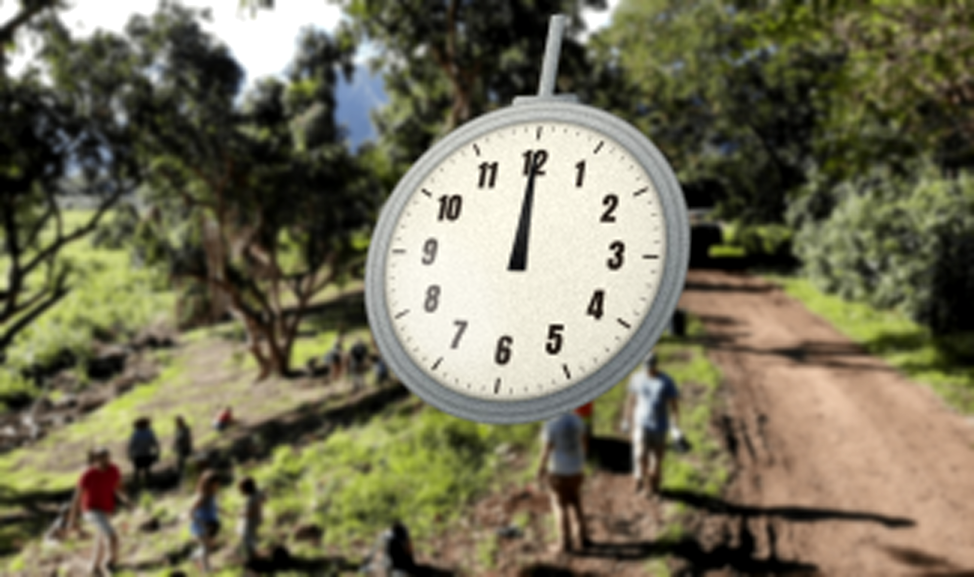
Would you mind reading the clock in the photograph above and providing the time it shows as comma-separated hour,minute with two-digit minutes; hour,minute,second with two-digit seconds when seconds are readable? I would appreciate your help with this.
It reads 12,00
